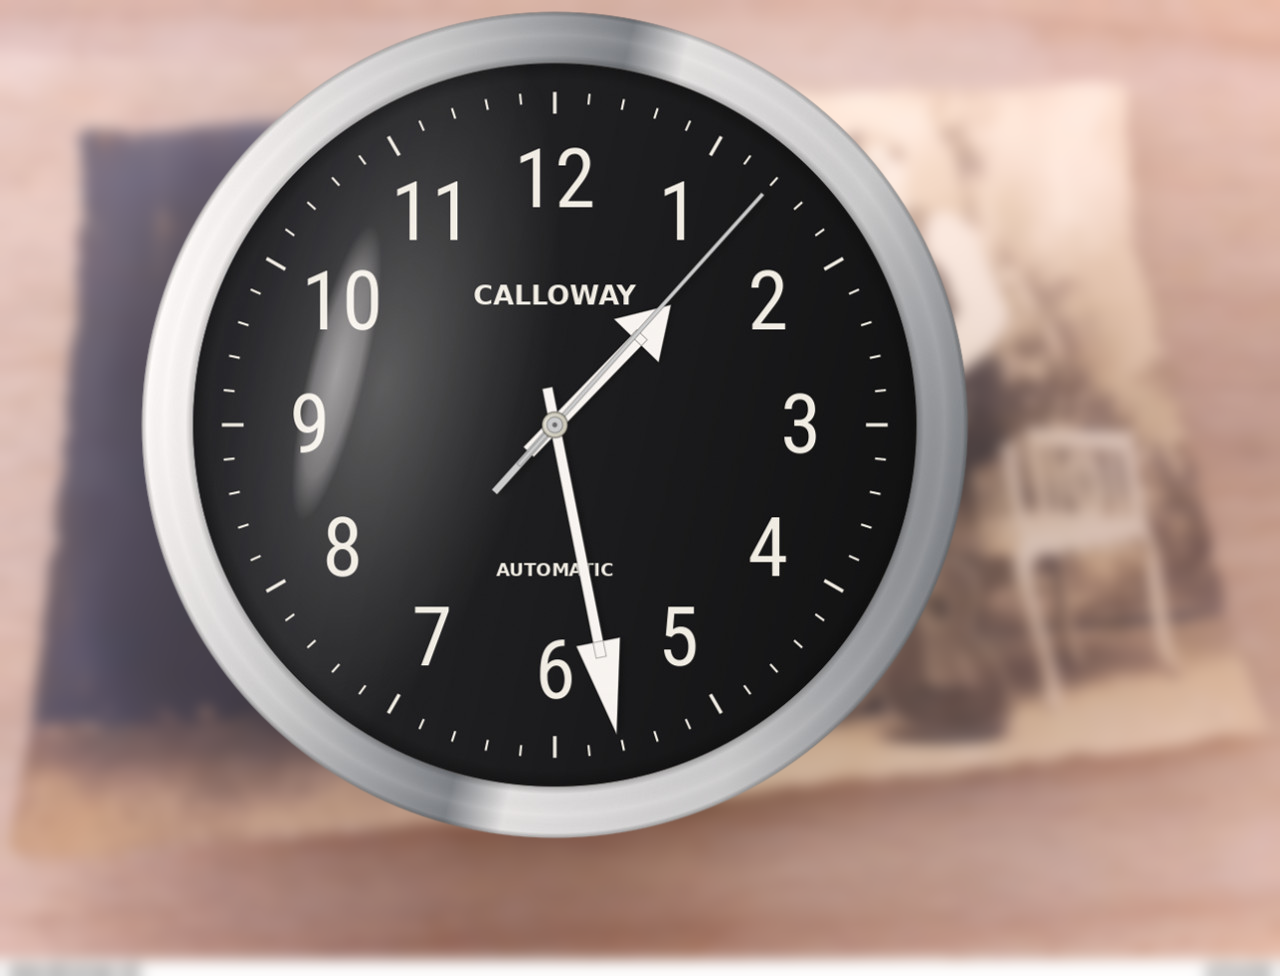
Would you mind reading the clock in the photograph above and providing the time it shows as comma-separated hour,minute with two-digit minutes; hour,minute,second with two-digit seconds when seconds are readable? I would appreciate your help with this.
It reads 1,28,07
